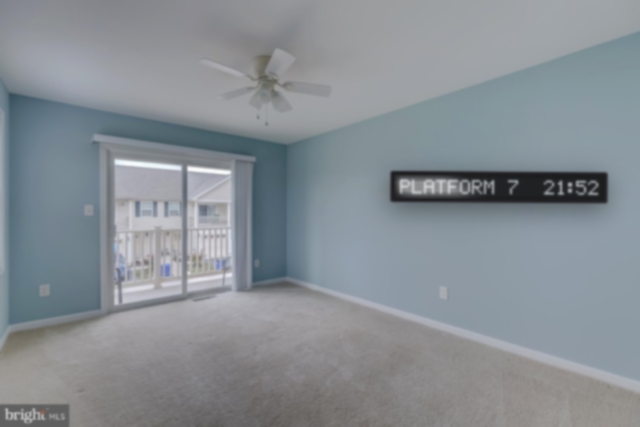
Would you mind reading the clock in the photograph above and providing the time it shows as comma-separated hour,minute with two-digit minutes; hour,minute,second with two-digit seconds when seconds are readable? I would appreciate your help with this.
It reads 21,52
